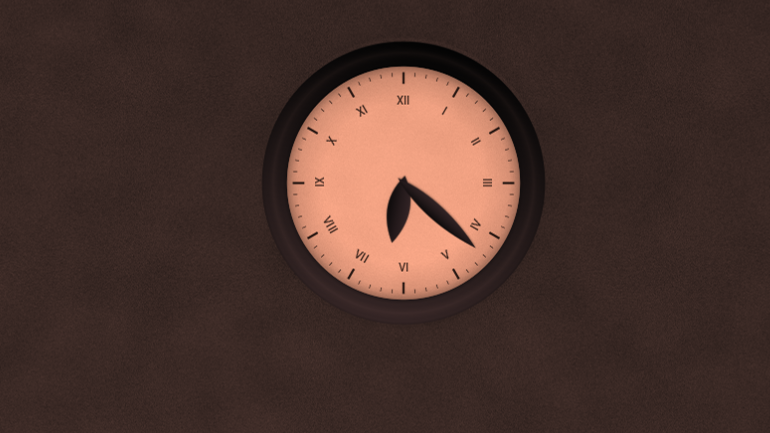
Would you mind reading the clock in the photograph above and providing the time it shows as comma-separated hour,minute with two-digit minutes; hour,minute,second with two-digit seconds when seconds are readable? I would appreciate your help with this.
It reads 6,22
